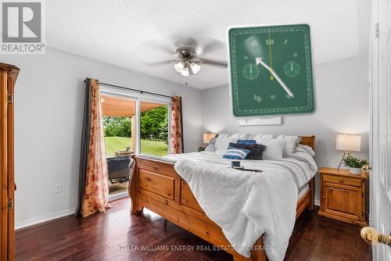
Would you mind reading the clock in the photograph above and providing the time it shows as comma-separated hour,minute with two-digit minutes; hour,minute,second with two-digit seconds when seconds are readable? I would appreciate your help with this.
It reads 10,24
